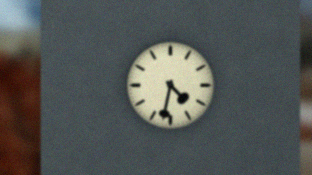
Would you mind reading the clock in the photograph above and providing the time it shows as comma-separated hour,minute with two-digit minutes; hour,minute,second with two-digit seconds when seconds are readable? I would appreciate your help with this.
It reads 4,32
